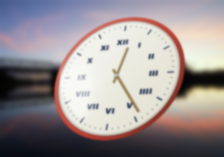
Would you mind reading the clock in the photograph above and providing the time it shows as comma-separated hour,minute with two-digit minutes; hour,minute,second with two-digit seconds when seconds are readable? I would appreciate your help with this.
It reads 12,24
